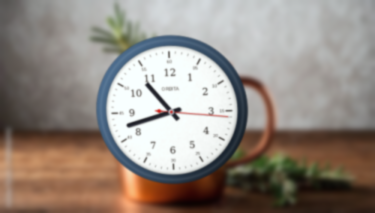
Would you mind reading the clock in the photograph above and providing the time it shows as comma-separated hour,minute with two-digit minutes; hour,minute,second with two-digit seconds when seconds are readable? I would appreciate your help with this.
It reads 10,42,16
